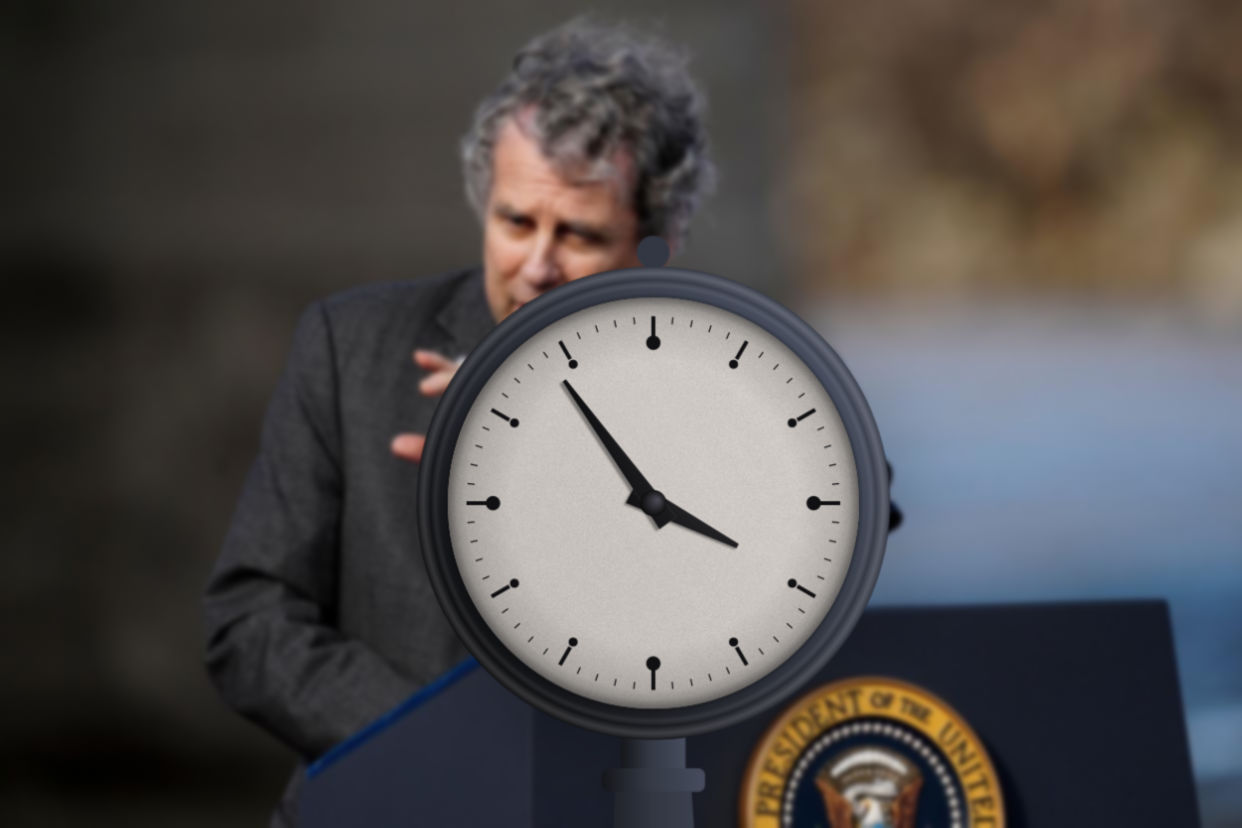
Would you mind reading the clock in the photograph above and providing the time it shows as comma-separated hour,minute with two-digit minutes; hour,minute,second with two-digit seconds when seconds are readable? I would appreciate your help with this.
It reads 3,54
